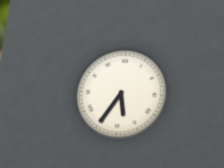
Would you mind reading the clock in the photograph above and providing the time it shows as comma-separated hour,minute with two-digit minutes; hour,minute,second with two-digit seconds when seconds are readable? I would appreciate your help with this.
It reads 5,35
